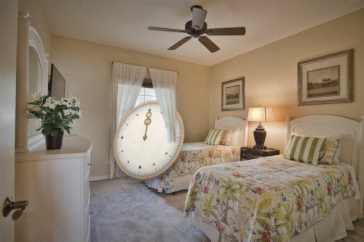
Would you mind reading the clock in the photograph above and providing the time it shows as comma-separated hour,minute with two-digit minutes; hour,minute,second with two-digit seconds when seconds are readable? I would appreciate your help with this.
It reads 12,00
